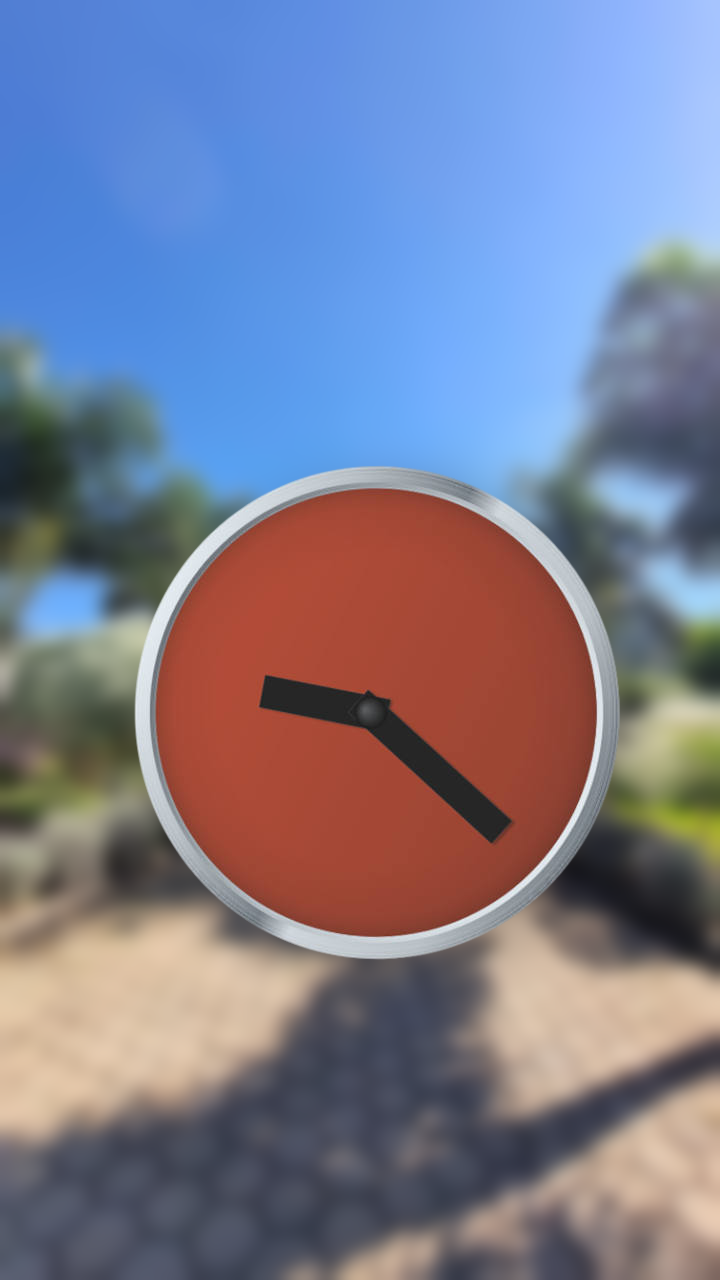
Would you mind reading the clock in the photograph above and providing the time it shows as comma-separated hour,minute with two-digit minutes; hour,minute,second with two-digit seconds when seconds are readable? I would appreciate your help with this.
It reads 9,22
